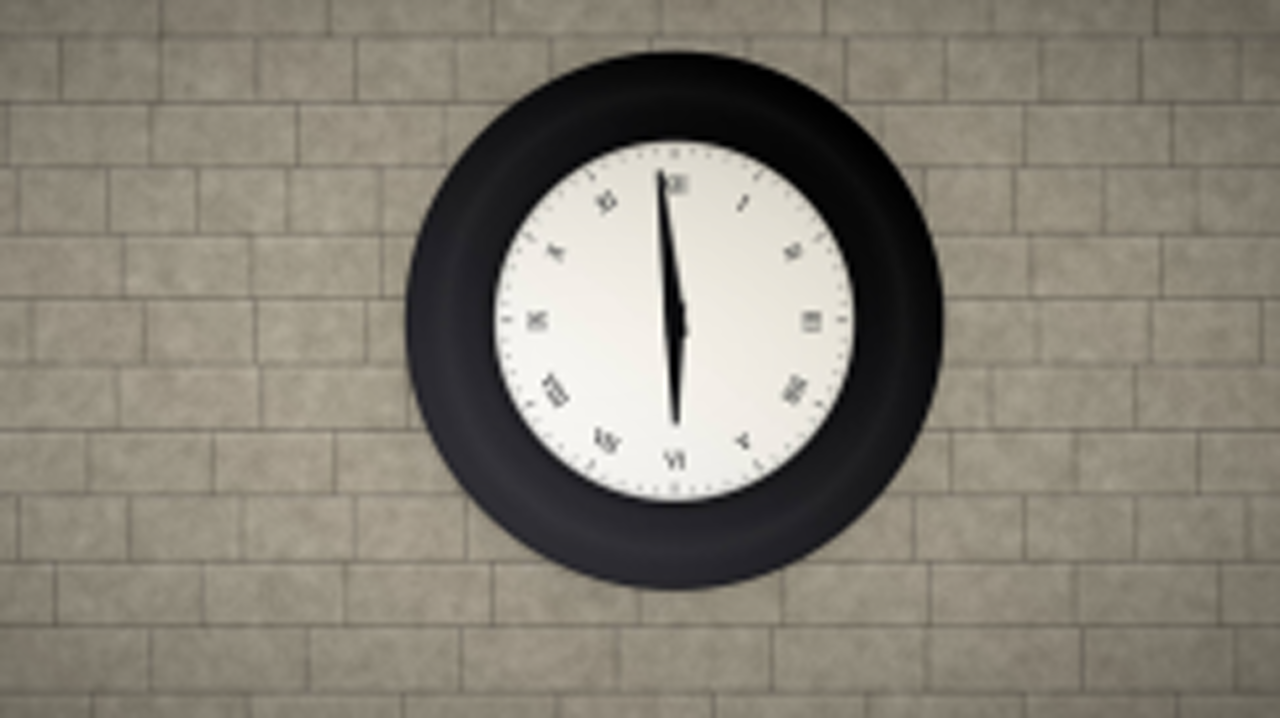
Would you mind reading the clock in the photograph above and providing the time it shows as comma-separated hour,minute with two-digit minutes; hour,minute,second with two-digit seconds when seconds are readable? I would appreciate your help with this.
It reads 5,59
